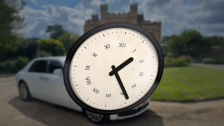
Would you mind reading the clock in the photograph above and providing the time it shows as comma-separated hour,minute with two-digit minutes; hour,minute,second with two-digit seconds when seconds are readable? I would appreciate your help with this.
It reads 1,24
